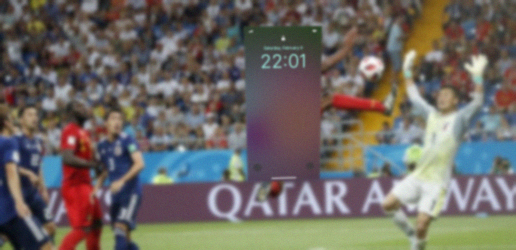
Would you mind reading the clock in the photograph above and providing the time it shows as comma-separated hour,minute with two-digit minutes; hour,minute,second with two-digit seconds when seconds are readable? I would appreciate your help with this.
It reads 22,01
